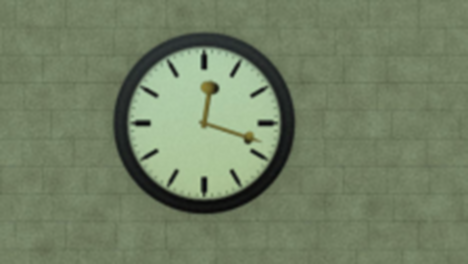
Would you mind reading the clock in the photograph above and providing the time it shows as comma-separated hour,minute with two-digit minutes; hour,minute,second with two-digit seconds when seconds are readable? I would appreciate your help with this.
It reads 12,18
